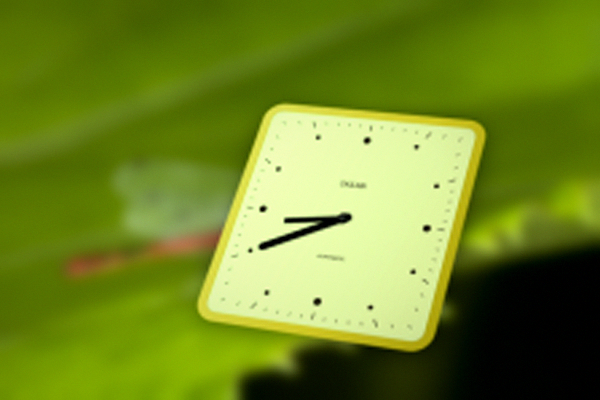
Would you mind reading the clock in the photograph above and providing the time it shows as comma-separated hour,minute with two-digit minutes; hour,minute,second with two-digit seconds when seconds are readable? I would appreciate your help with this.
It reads 8,40
